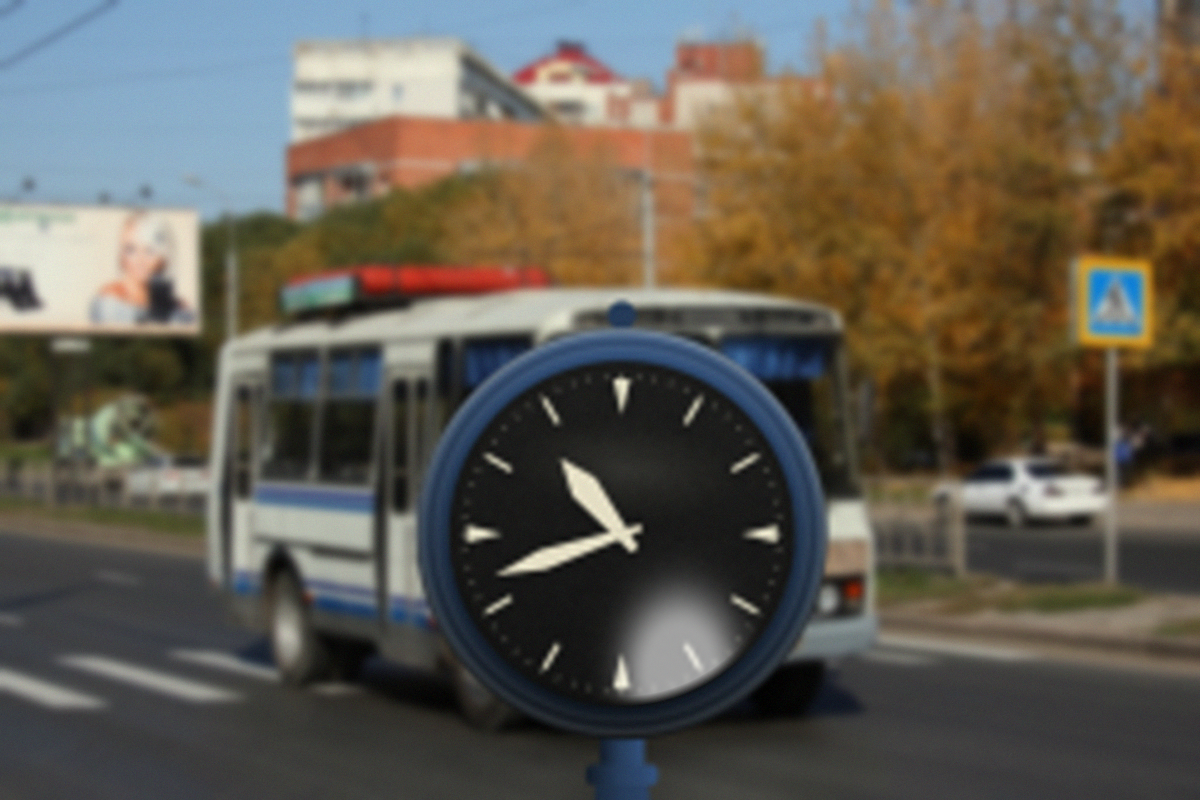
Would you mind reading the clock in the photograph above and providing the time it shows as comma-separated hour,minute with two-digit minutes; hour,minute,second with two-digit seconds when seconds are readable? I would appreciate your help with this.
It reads 10,42
